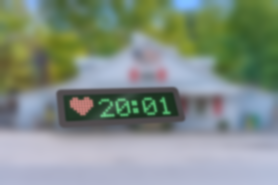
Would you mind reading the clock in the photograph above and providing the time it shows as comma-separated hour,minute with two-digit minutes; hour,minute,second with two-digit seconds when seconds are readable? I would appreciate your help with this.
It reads 20,01
